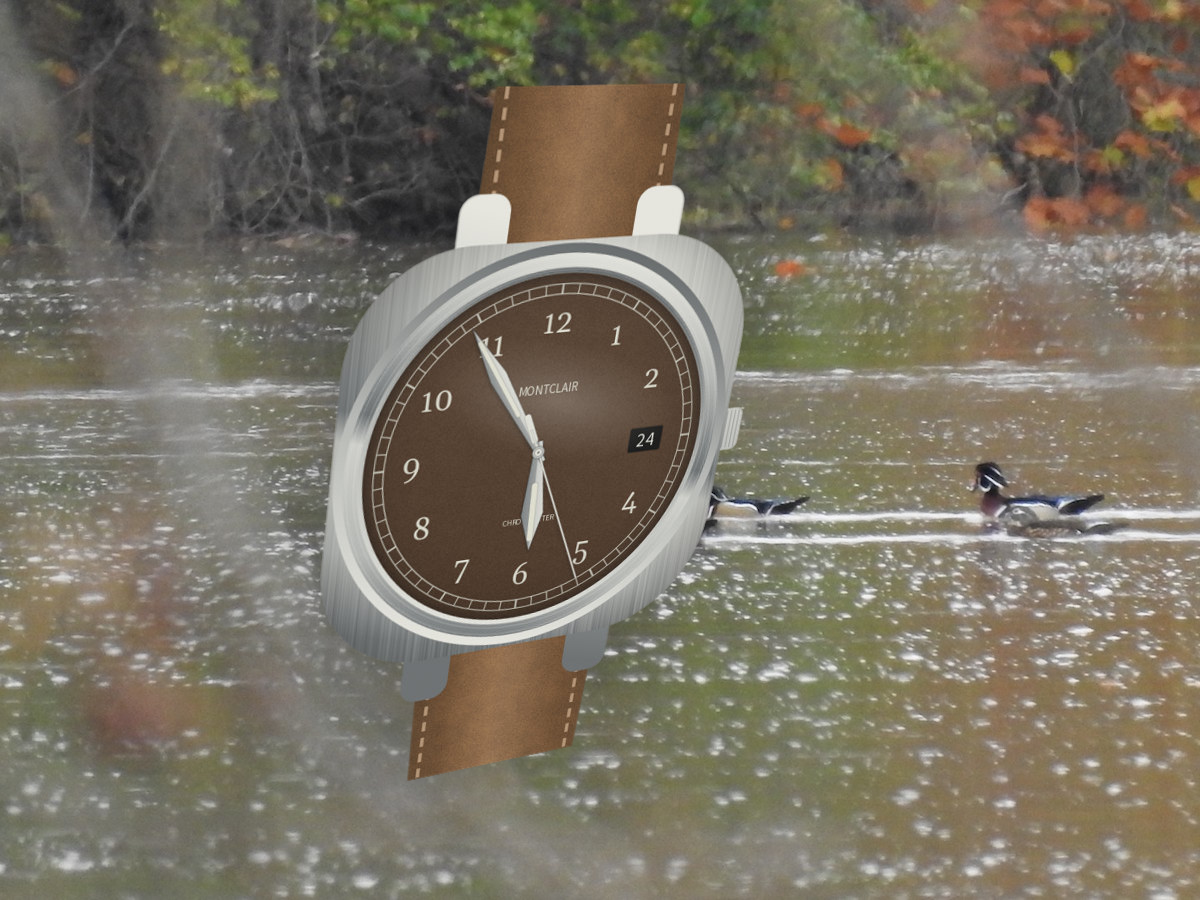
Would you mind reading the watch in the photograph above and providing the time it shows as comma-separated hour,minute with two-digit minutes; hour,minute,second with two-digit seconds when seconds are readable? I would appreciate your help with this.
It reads 5,54,26
